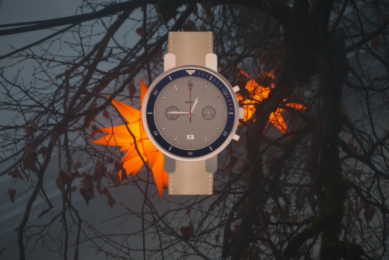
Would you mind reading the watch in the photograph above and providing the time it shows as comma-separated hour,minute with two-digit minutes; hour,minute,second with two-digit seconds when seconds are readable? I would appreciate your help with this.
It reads 12,45
